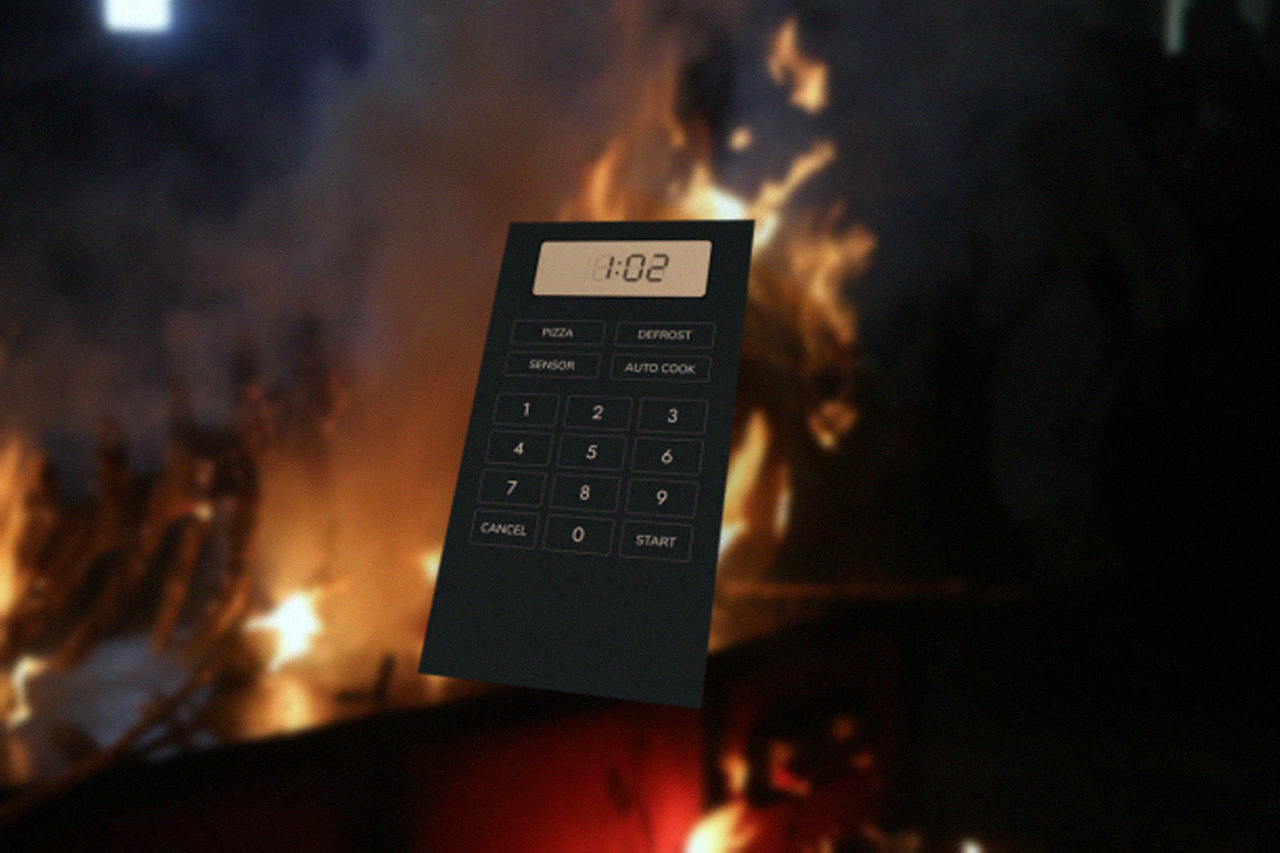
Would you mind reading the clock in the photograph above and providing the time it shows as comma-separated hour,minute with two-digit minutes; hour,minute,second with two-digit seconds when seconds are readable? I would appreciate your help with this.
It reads 1,02
